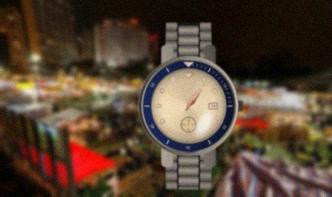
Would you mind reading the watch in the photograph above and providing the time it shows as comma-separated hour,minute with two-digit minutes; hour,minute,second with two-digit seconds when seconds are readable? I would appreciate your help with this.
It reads 1,06
